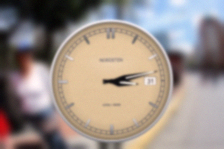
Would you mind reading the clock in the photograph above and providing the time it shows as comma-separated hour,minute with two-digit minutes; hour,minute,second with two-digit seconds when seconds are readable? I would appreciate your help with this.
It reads 3,13
